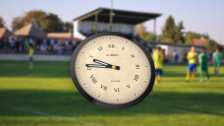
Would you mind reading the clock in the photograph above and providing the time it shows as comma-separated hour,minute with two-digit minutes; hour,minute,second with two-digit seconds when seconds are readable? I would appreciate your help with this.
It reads 9,46
